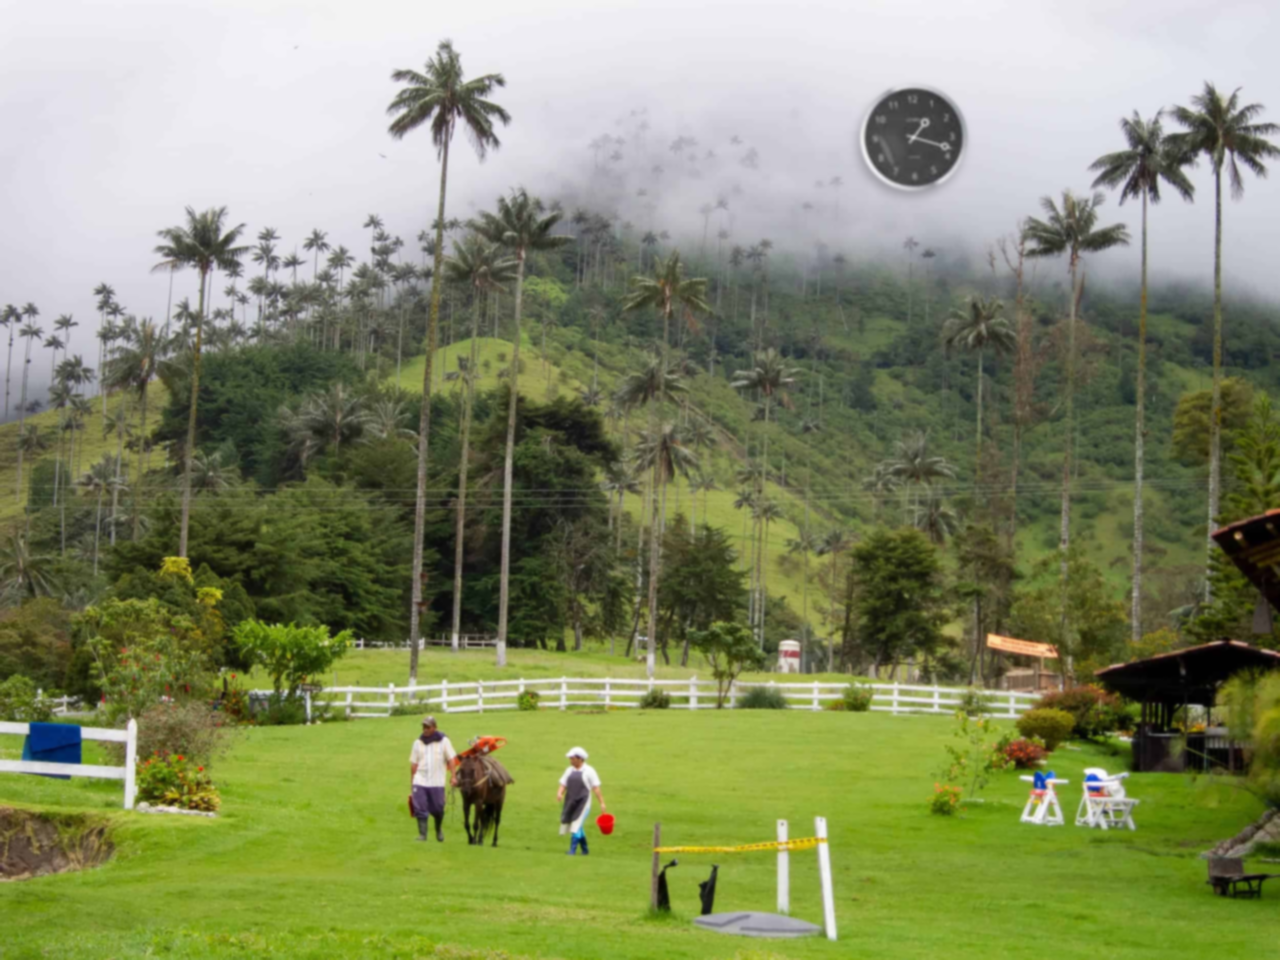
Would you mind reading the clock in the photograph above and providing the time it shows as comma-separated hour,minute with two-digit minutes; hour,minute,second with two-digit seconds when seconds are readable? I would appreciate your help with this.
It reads 1,18
